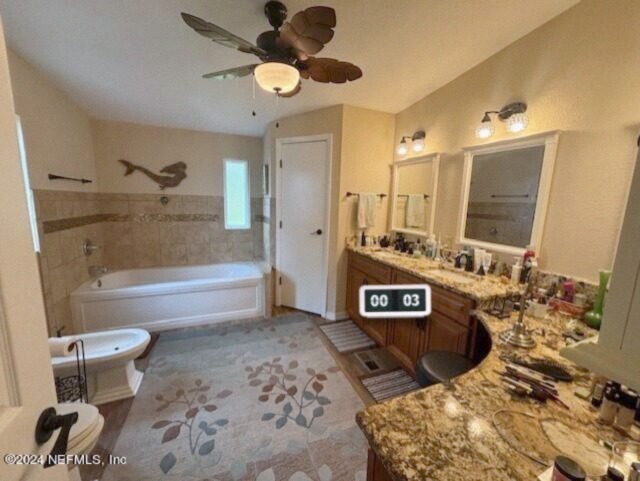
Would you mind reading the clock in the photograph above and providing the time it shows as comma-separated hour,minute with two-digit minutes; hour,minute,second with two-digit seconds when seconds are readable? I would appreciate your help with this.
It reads 0,03
